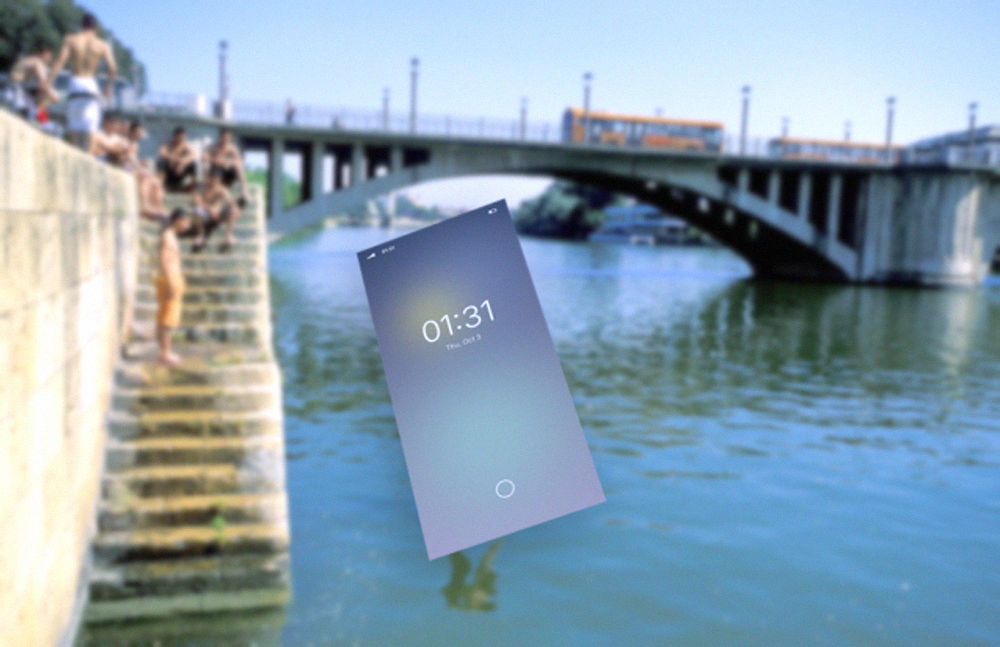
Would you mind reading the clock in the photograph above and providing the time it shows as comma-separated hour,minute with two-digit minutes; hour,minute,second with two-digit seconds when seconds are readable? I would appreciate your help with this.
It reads 1,31
